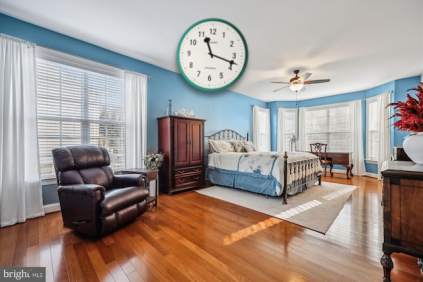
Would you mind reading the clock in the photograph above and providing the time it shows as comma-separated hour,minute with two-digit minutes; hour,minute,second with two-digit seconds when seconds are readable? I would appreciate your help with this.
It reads 11,18
